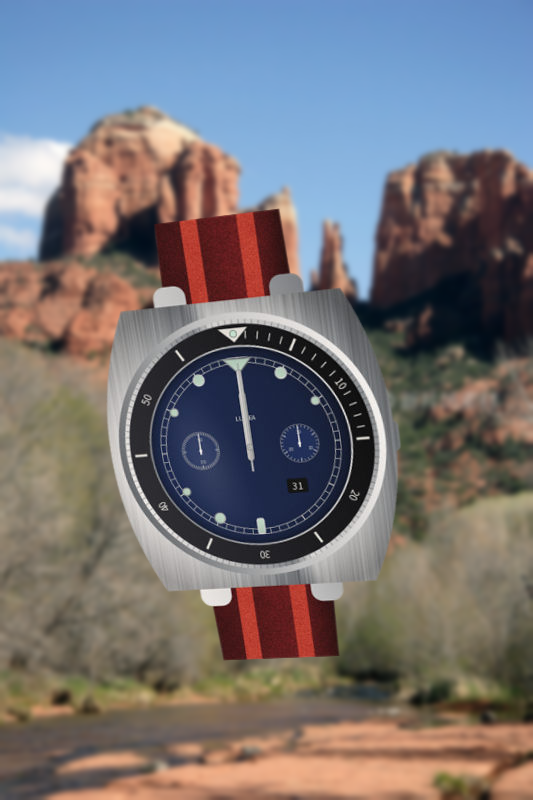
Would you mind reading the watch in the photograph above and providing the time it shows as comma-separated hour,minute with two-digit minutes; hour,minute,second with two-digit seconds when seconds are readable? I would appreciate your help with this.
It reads 12,00
